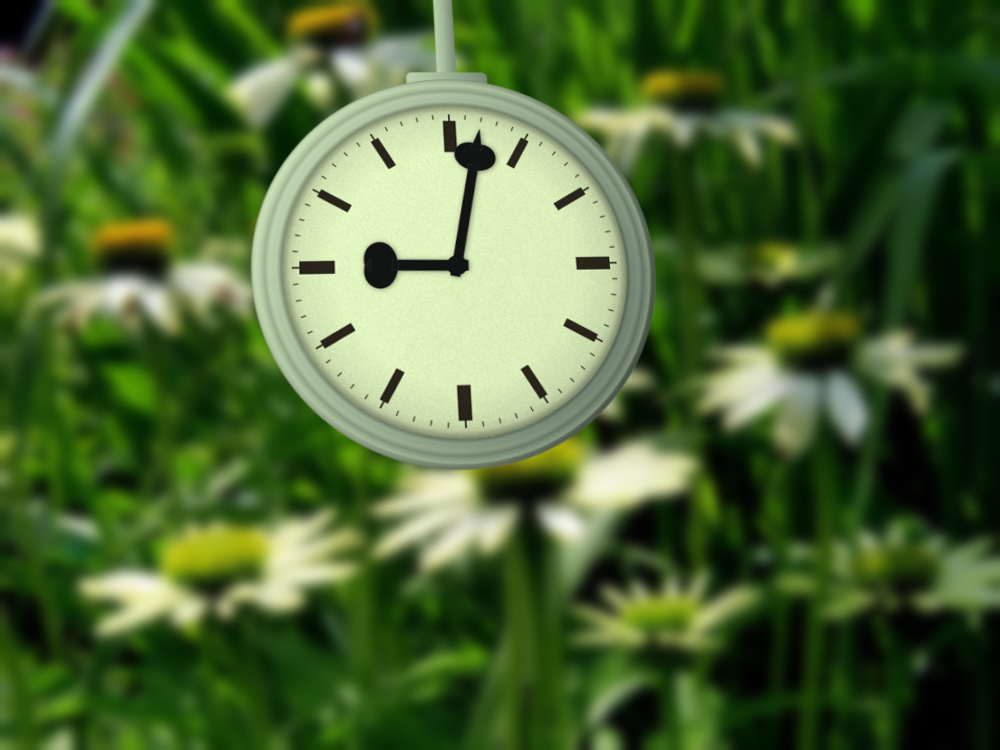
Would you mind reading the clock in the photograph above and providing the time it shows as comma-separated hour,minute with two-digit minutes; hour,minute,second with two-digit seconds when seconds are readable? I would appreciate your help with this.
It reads 9,02
